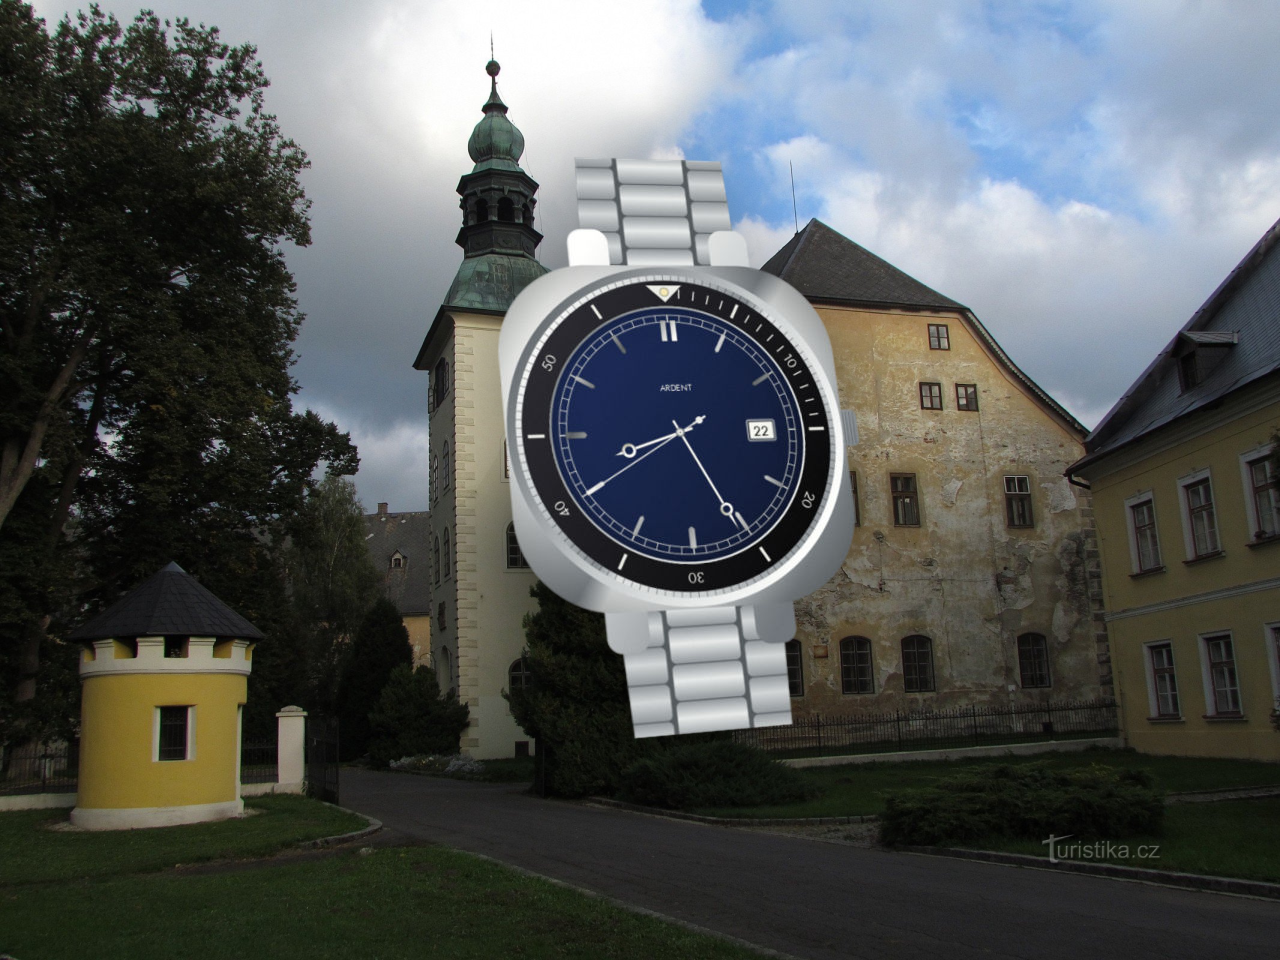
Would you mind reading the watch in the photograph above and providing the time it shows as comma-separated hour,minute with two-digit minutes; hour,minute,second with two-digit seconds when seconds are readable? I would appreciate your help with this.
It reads 8,25,40
